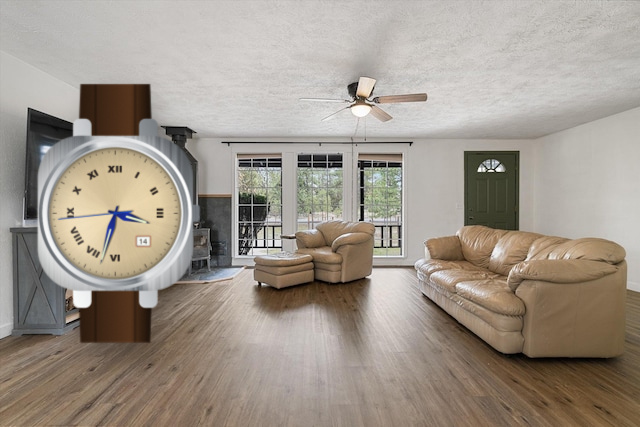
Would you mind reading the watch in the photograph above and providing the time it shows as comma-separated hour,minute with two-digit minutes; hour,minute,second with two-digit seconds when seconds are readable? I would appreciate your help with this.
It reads 3,32,44
